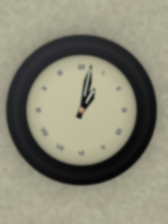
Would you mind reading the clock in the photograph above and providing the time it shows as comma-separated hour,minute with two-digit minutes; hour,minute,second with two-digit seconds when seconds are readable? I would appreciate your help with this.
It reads 1,02
